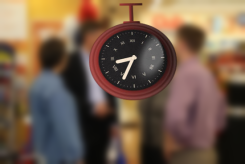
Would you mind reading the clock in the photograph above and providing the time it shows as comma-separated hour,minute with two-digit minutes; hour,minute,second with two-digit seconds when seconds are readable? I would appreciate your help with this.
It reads 8,34
